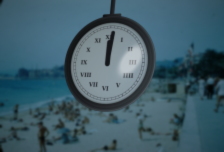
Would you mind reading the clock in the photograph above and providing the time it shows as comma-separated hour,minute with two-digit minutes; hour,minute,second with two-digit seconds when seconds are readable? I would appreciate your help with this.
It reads 12,01
